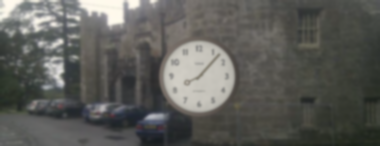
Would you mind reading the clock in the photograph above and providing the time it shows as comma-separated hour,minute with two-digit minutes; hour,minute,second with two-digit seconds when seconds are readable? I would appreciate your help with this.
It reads 8,07
